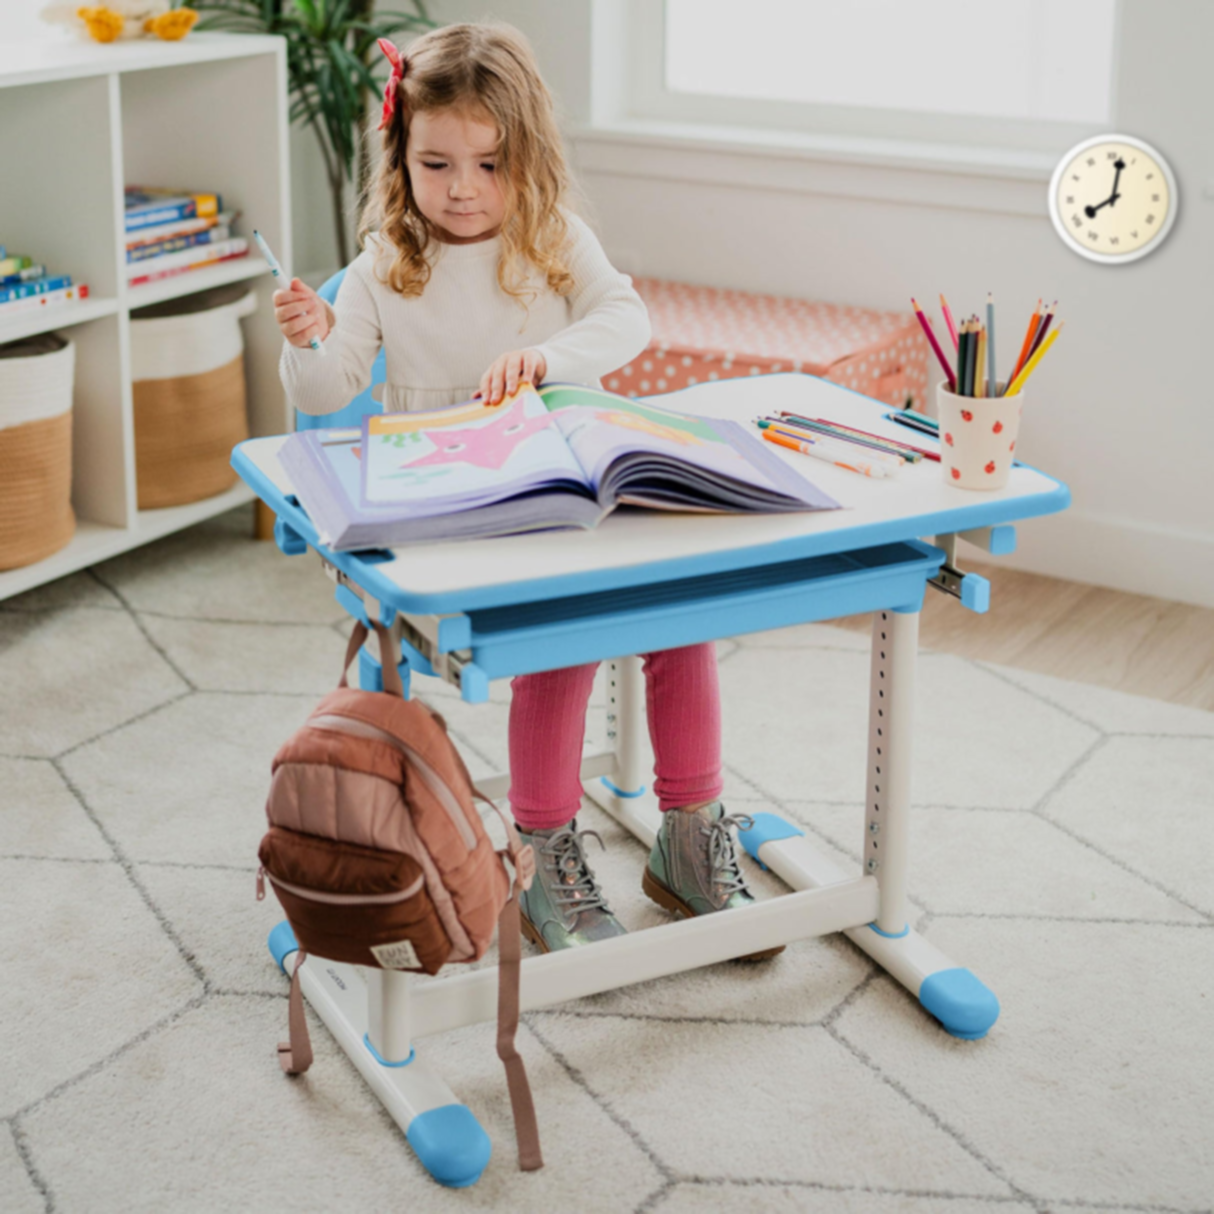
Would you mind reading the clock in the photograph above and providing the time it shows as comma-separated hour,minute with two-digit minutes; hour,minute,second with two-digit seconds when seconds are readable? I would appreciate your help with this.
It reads 8,02
